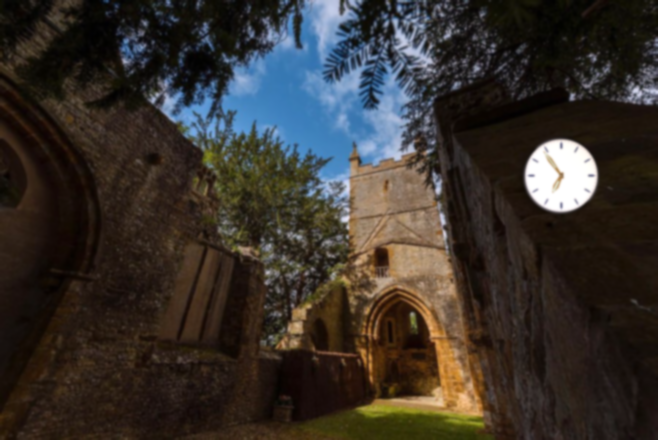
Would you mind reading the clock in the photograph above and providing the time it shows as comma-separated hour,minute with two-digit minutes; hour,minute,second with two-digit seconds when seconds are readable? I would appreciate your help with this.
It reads 6,54
